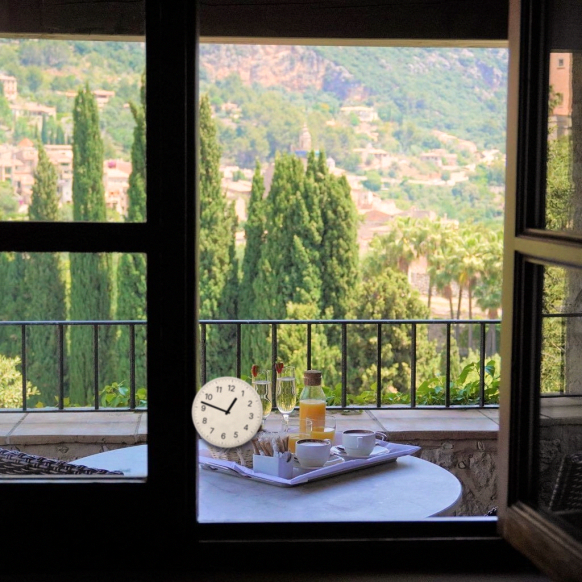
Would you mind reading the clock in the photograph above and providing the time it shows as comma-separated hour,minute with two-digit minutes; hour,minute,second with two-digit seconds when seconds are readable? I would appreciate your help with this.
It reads 12,47
